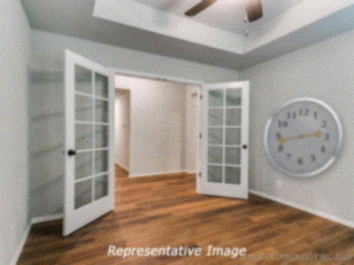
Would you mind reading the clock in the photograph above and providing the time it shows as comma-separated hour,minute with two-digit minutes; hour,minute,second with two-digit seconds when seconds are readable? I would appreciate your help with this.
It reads 2,43
